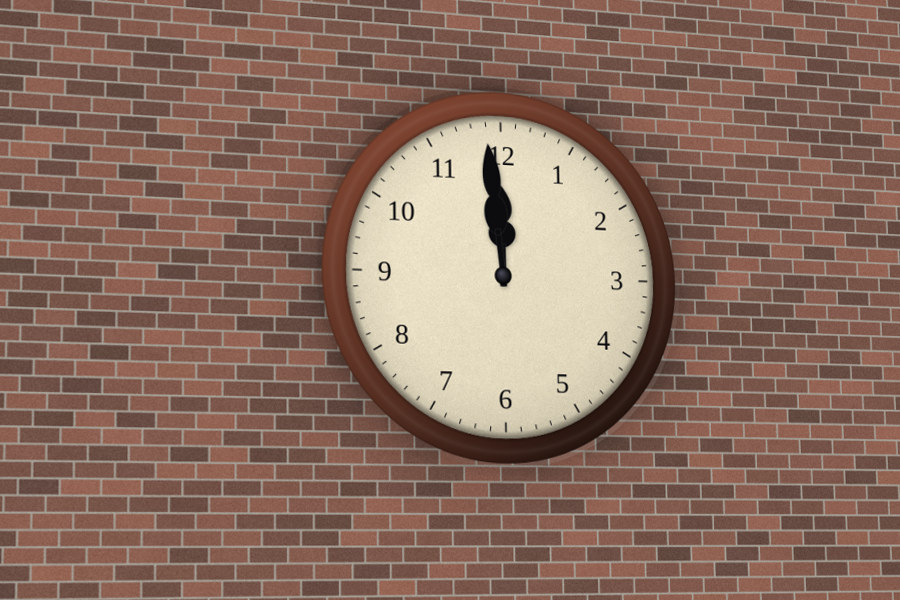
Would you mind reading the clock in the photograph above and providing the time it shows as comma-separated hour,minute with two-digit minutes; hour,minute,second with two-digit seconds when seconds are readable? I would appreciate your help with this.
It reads 11,59
